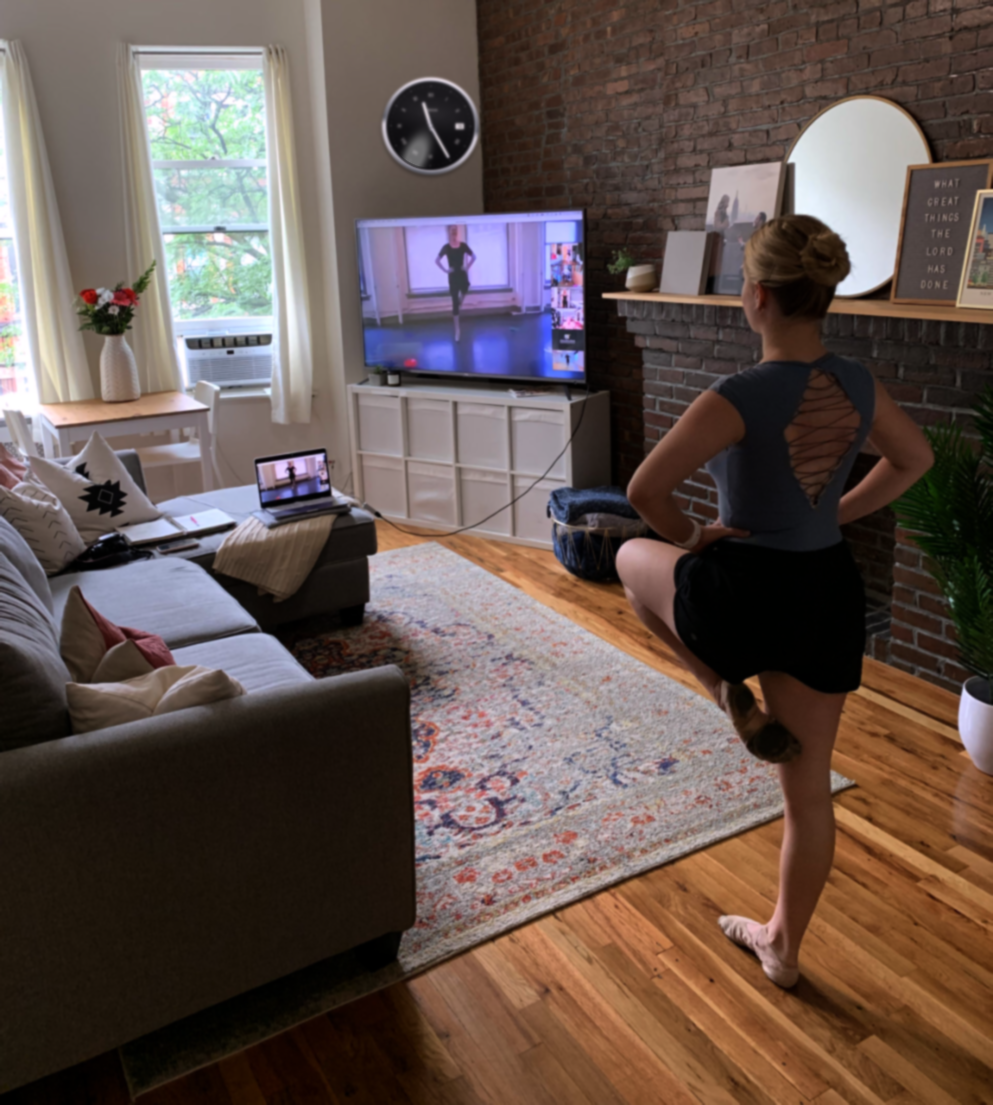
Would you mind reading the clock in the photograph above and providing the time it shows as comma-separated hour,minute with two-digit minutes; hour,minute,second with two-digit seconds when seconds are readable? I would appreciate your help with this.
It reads 11,25
